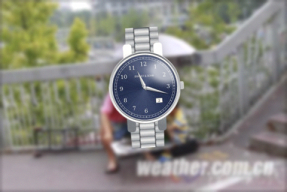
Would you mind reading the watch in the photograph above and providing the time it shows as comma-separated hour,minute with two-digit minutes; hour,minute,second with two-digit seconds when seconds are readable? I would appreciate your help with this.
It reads 11,18
